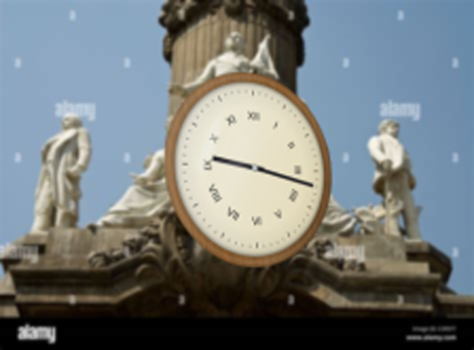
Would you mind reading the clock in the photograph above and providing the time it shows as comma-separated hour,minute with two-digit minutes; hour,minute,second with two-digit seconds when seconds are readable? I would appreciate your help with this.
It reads 9,17
